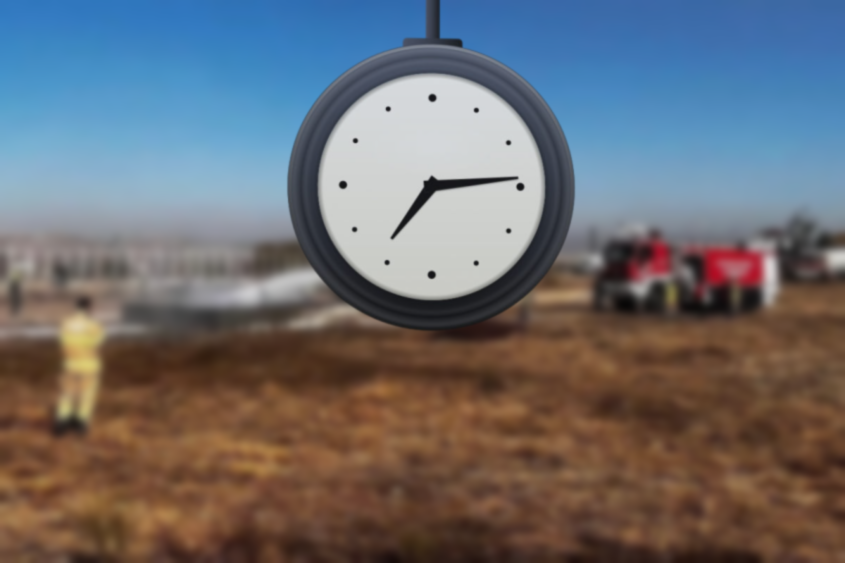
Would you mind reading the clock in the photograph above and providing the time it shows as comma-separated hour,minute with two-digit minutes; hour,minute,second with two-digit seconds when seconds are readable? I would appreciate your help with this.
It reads 7,14
